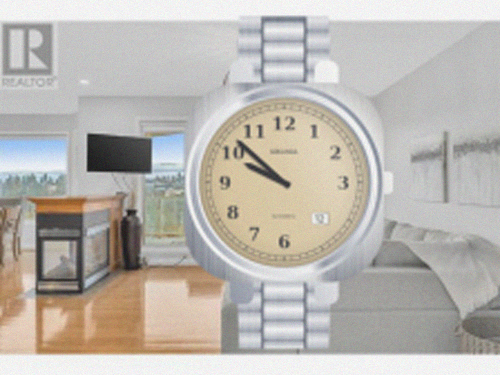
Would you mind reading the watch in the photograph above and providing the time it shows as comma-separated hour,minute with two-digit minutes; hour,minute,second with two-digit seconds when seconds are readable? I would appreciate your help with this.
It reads 9,52
